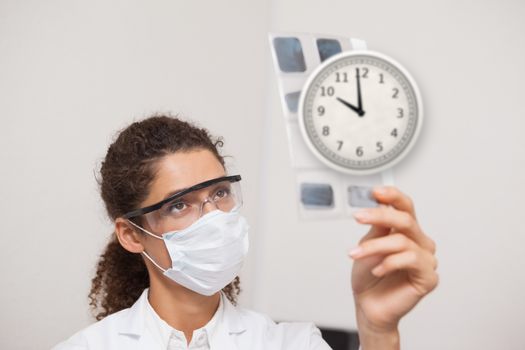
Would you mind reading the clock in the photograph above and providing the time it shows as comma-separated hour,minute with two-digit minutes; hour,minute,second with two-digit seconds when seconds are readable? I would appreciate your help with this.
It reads 9,59
